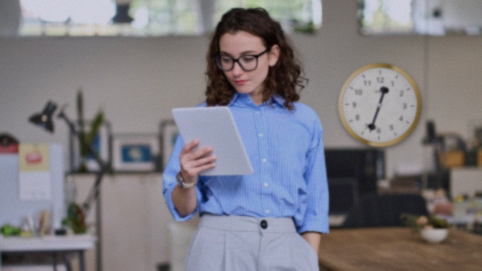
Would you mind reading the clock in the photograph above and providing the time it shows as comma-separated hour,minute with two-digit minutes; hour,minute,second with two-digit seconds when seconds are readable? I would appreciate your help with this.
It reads 12,33
